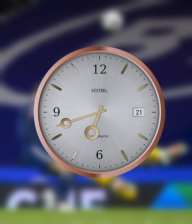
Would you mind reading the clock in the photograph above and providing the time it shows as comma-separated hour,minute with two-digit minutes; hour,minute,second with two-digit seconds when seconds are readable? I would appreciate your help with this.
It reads 6,42
